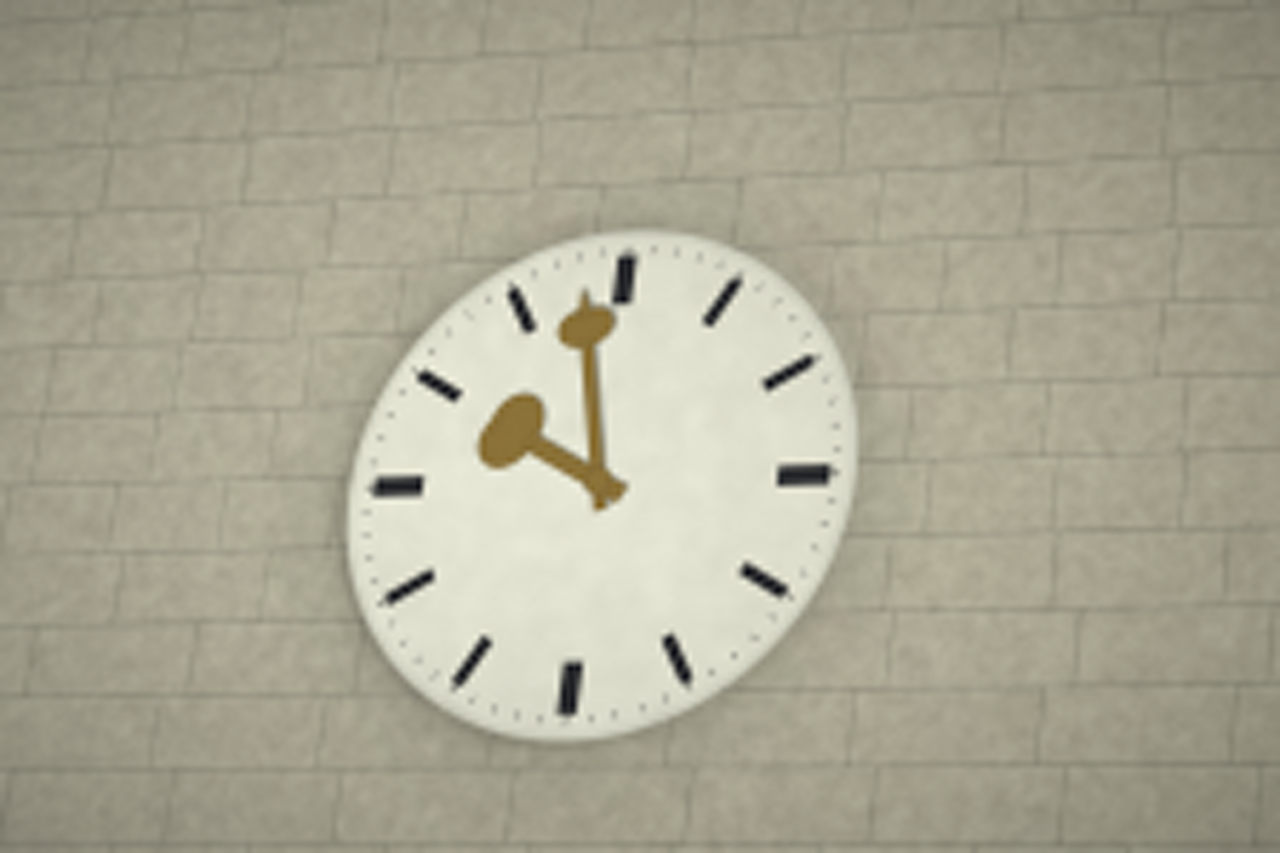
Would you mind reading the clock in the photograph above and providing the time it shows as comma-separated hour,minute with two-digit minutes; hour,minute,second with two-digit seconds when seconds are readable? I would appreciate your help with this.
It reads 9,58
